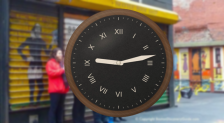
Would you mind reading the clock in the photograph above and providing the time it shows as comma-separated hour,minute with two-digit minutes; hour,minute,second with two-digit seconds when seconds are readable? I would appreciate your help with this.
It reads 9,13
